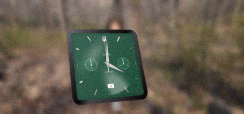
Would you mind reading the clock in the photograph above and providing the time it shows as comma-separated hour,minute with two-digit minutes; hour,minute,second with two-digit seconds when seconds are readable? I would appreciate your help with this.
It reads 4,01
